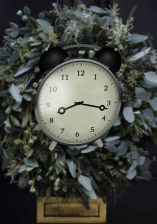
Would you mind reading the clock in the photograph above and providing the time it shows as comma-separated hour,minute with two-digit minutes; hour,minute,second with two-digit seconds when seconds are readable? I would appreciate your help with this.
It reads 8,17
